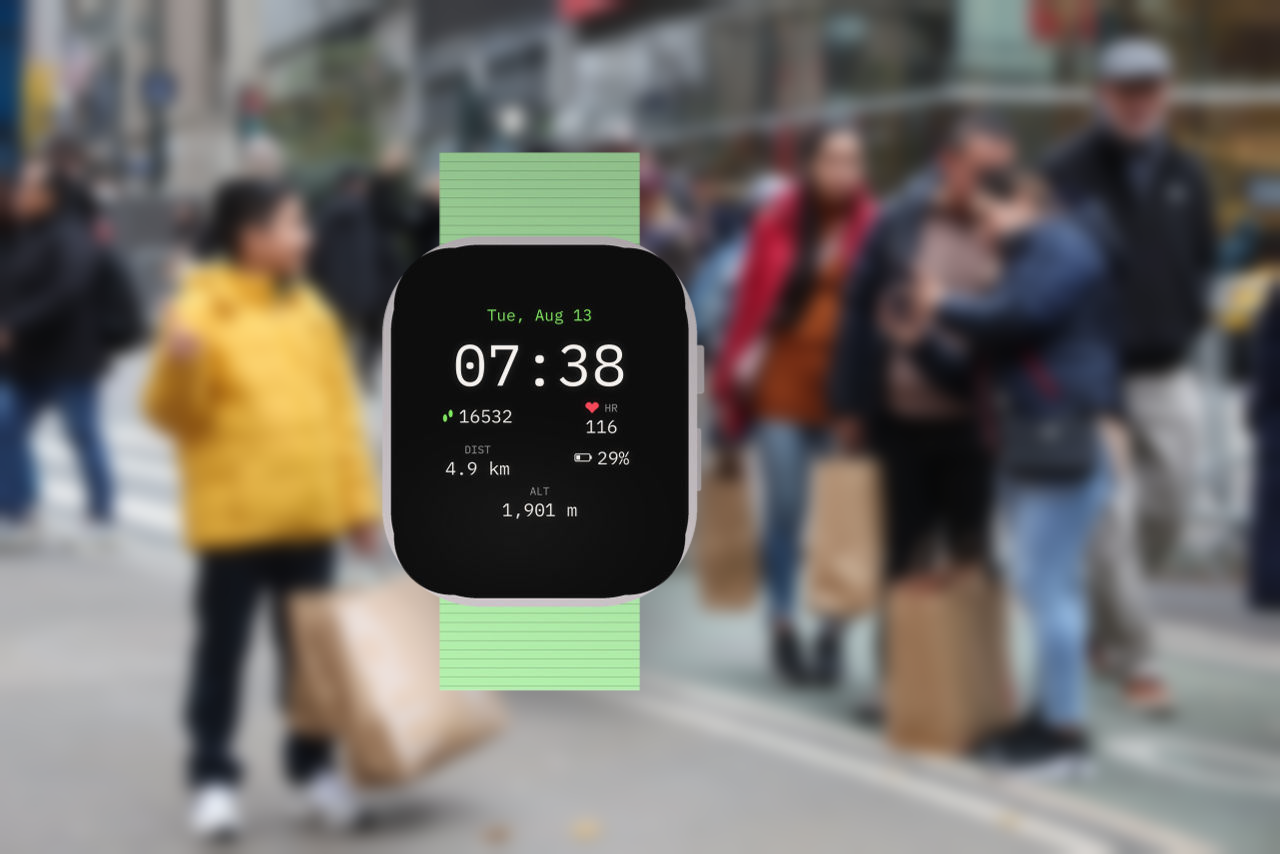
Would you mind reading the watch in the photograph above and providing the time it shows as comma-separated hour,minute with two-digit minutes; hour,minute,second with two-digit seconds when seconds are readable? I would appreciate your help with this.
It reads 7,38
